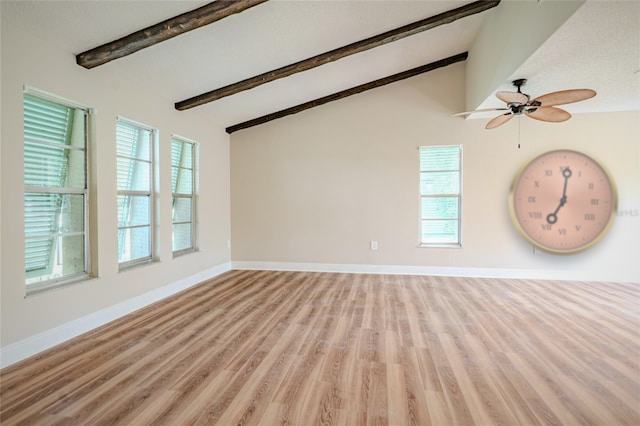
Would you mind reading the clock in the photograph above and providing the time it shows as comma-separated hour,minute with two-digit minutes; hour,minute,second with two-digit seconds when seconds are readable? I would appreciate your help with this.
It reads 7,01
